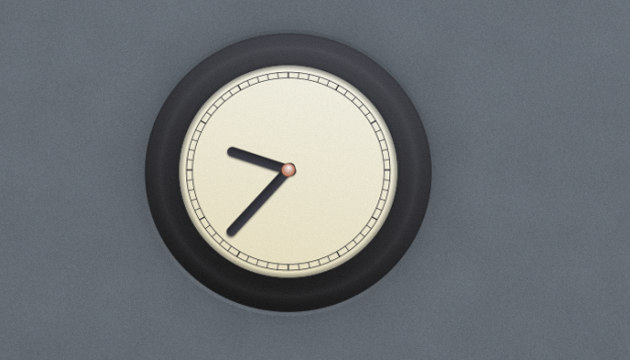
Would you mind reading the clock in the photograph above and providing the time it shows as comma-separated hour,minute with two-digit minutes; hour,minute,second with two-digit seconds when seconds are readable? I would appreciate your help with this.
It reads 9,37
